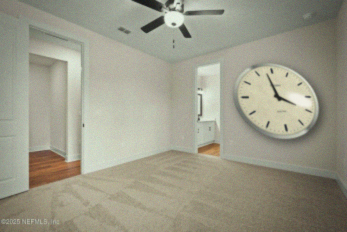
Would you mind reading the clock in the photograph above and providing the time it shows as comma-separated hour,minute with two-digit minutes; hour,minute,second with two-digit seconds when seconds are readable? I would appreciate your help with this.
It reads 3,58
